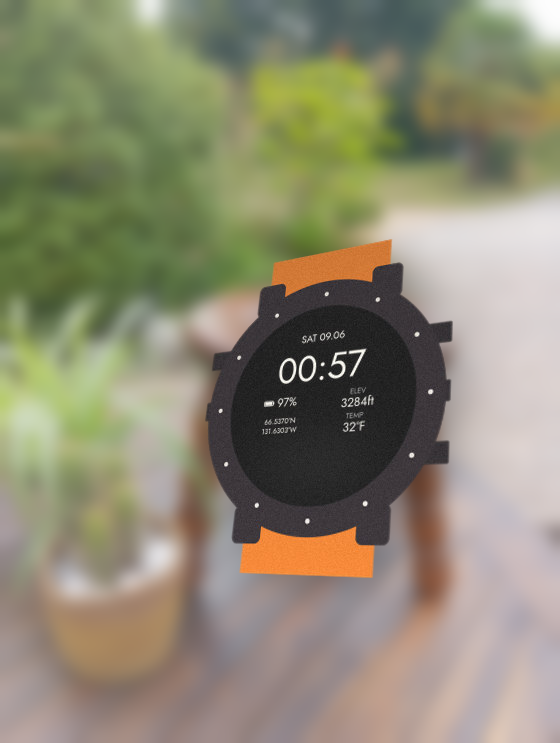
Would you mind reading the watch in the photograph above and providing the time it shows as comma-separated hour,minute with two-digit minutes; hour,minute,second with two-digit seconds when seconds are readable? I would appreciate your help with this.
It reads 0,57
